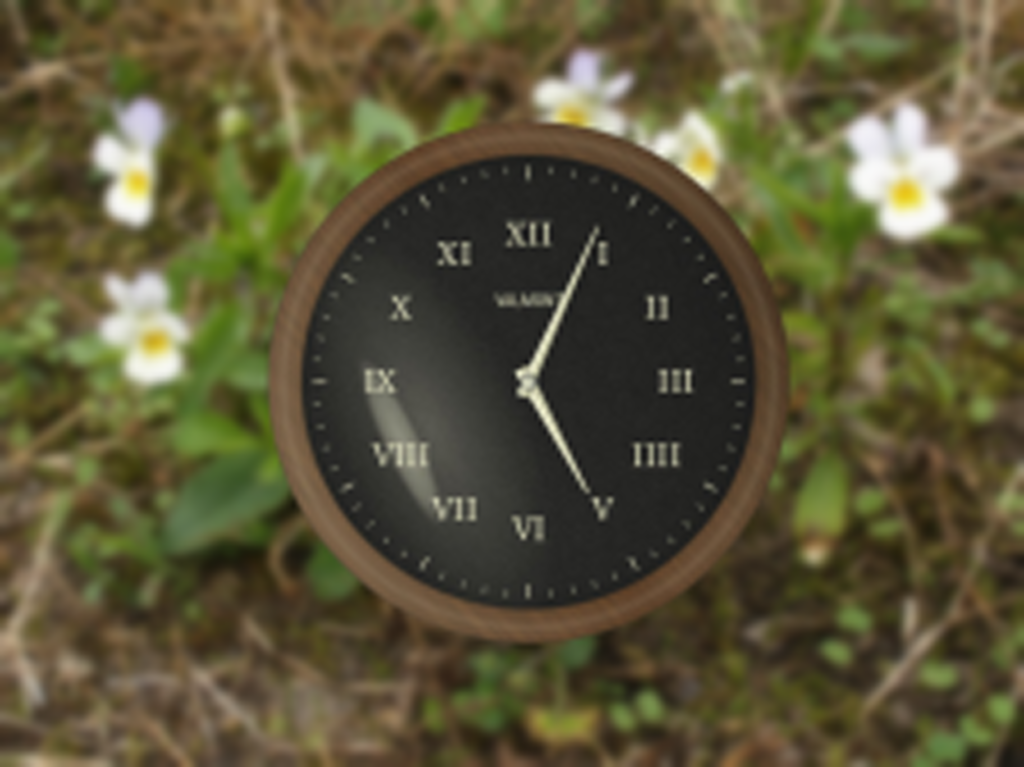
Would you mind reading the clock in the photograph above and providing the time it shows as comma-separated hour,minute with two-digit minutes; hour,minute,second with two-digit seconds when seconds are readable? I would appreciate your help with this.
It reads 5,04
